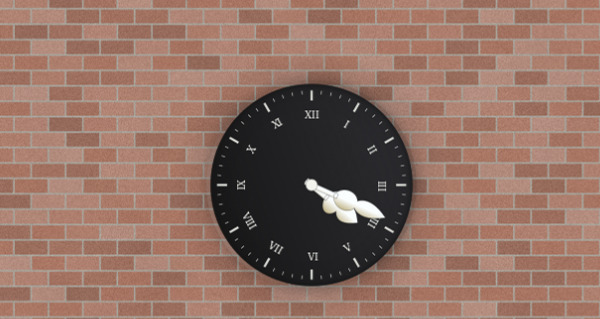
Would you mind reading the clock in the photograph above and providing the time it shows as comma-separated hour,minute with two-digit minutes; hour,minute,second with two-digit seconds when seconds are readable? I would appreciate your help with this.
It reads 4,19
